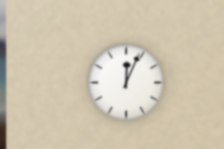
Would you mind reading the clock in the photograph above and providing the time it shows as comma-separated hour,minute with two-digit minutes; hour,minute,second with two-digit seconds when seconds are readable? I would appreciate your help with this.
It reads 12,04
